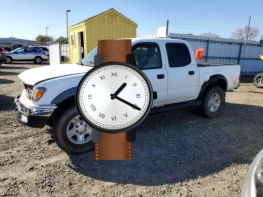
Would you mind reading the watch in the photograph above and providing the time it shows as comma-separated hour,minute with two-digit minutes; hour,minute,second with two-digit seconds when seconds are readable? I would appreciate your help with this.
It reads 1,20
